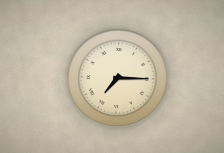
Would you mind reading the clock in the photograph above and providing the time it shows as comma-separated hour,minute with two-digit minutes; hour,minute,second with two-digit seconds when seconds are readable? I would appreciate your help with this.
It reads 7,15
